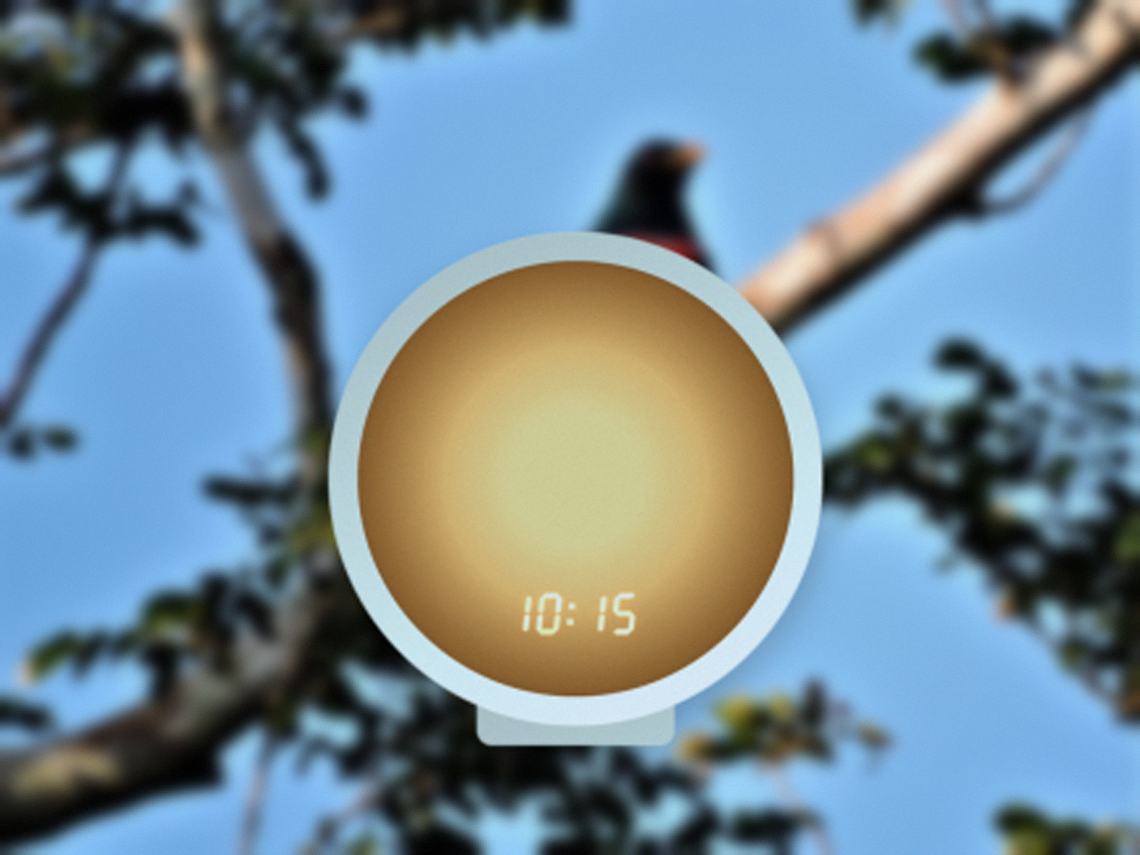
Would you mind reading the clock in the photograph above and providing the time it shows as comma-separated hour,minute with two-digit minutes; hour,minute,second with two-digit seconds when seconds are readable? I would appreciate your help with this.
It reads 10,15
